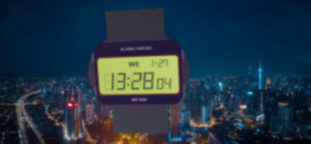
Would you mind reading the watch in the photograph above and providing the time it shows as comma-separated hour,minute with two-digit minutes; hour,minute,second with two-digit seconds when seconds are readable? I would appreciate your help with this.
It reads 13,28,04
